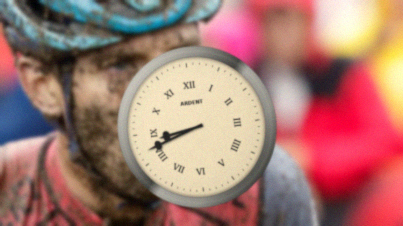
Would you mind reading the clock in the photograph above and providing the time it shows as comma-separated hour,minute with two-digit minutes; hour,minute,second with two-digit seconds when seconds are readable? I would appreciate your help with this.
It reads 8,42
